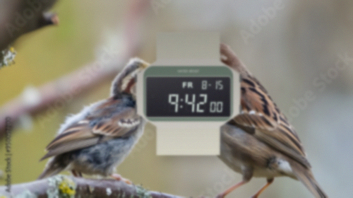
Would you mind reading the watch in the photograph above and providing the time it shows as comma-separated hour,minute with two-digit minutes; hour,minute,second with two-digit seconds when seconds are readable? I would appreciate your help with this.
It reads 9,42
